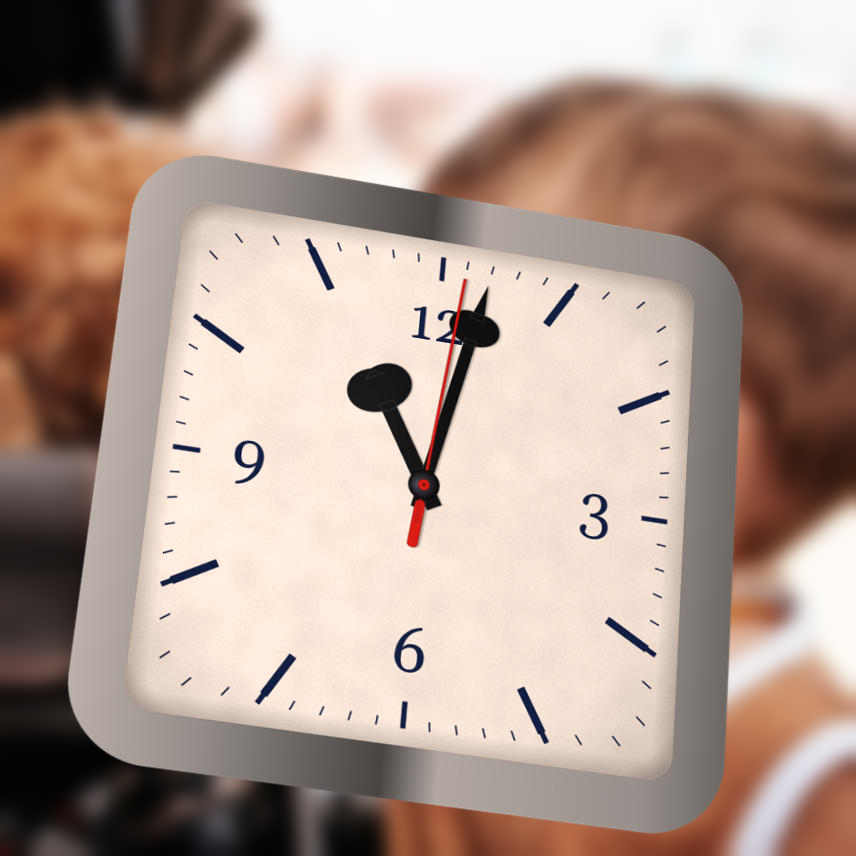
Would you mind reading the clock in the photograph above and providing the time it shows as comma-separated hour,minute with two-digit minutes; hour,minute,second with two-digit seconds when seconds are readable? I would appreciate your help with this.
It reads 11,02,01
